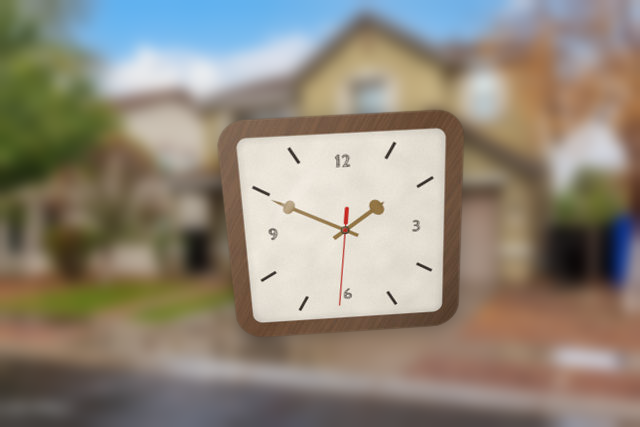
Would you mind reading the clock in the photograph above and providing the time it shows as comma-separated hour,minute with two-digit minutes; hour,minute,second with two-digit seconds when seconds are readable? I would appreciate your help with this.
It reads 1,49,31
